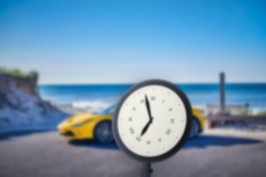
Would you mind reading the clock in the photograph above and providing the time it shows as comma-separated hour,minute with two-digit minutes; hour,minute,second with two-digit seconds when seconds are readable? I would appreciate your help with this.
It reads 6,57
